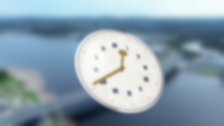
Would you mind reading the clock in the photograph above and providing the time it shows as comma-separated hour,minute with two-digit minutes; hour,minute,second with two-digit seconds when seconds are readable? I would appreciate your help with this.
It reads 12,41
